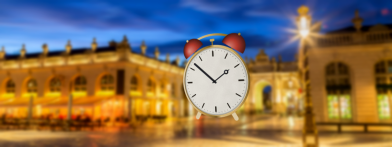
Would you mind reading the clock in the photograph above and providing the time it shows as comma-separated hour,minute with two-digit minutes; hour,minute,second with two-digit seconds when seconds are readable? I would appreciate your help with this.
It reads 1,52
